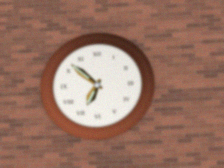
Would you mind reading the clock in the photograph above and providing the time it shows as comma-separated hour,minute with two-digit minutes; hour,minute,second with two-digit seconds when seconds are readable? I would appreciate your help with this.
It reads 6,52
